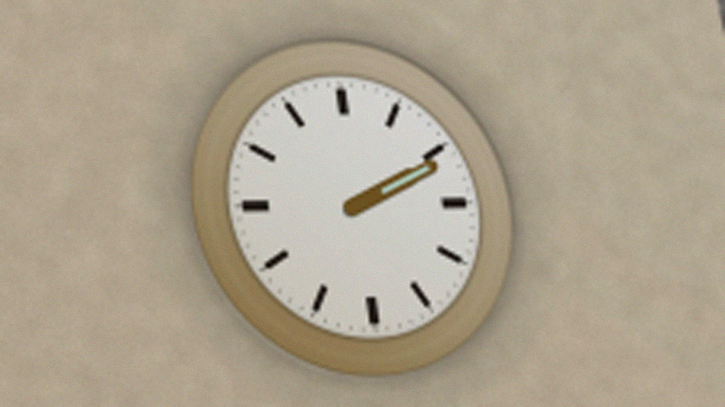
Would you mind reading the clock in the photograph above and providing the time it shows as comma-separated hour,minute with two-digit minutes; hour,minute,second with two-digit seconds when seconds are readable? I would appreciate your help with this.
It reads 2,11
